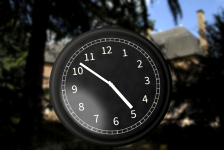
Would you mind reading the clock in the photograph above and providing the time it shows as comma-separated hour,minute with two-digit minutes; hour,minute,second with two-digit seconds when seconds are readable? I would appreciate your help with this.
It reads 4,52
